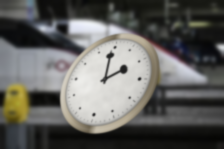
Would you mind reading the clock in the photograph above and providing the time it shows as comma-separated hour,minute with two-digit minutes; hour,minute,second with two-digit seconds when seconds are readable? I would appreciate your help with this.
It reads 1,59
